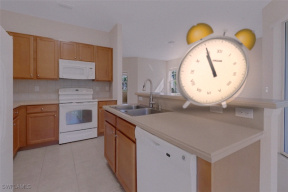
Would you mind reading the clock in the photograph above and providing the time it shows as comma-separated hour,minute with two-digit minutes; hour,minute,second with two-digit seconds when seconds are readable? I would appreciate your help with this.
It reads 10,55
